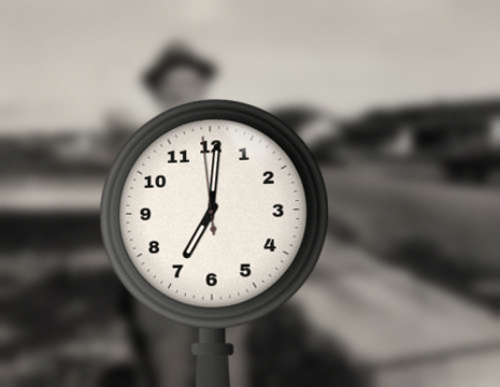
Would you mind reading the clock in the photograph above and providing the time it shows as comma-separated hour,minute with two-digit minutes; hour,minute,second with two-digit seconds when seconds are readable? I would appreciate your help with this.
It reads 7,00,59
